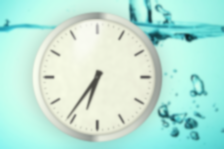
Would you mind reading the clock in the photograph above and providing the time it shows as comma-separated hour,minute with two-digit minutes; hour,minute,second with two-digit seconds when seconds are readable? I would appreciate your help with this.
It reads 6,36
